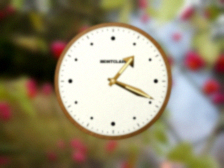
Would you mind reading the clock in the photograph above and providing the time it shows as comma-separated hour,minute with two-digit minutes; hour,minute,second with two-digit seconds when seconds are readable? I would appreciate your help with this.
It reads 1,19
